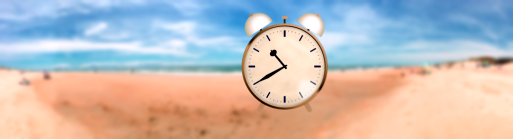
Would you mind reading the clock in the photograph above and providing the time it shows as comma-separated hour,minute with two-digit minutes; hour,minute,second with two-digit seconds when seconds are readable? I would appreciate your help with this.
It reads 10,40
